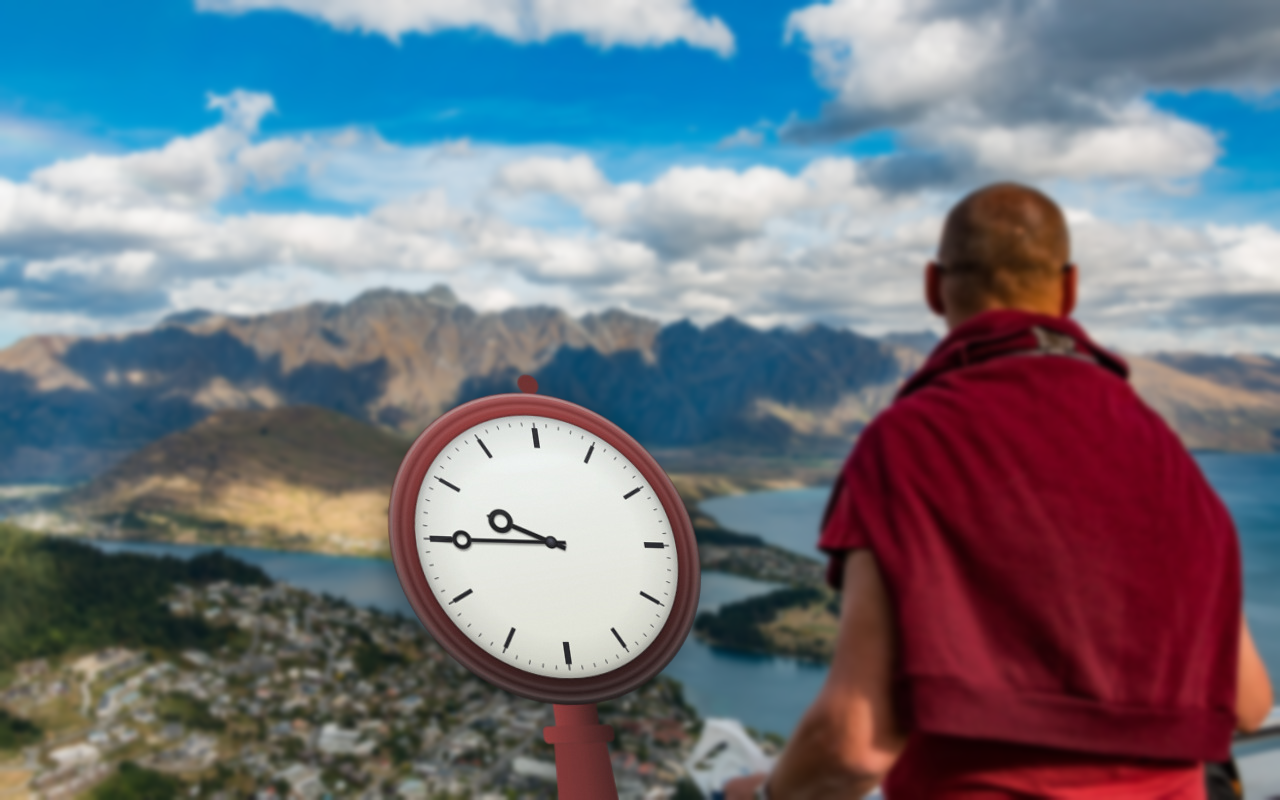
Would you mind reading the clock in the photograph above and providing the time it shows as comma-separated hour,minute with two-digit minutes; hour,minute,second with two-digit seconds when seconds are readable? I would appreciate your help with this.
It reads 9,45
